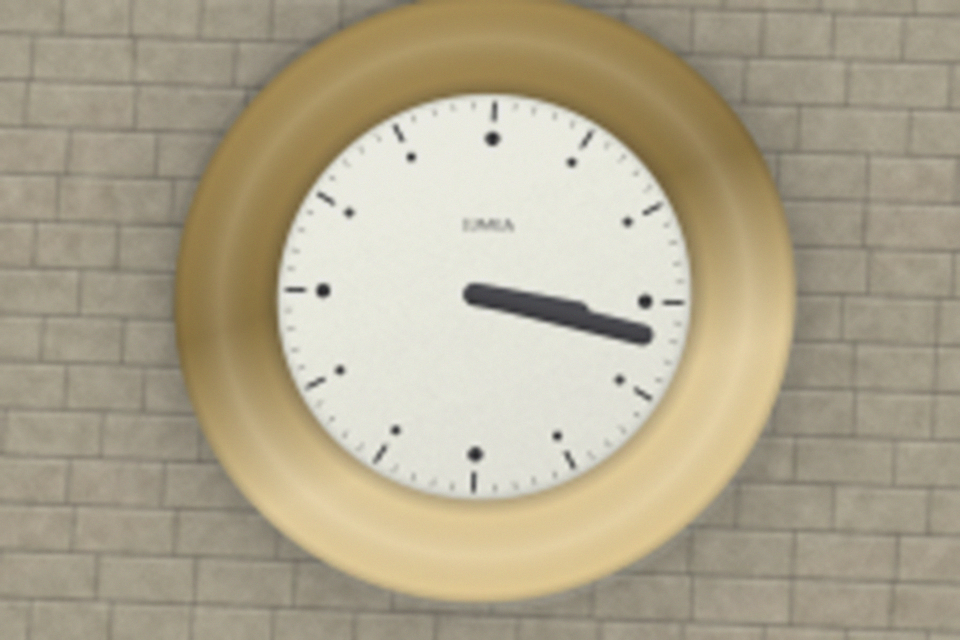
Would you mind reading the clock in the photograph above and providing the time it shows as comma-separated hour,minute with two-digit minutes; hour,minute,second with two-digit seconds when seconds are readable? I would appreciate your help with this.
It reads 3,17
